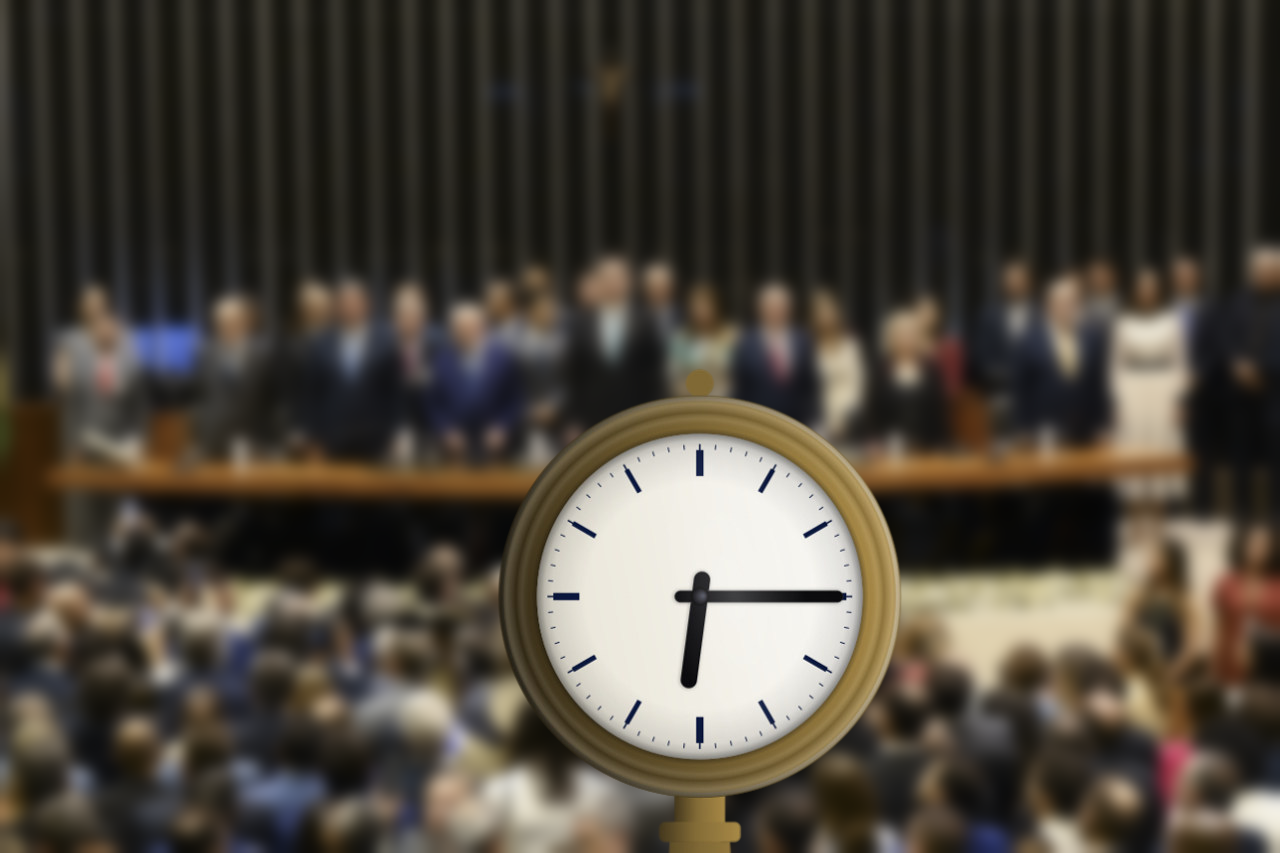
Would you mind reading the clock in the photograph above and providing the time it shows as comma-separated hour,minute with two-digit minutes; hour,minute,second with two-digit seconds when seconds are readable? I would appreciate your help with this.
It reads 6,15
